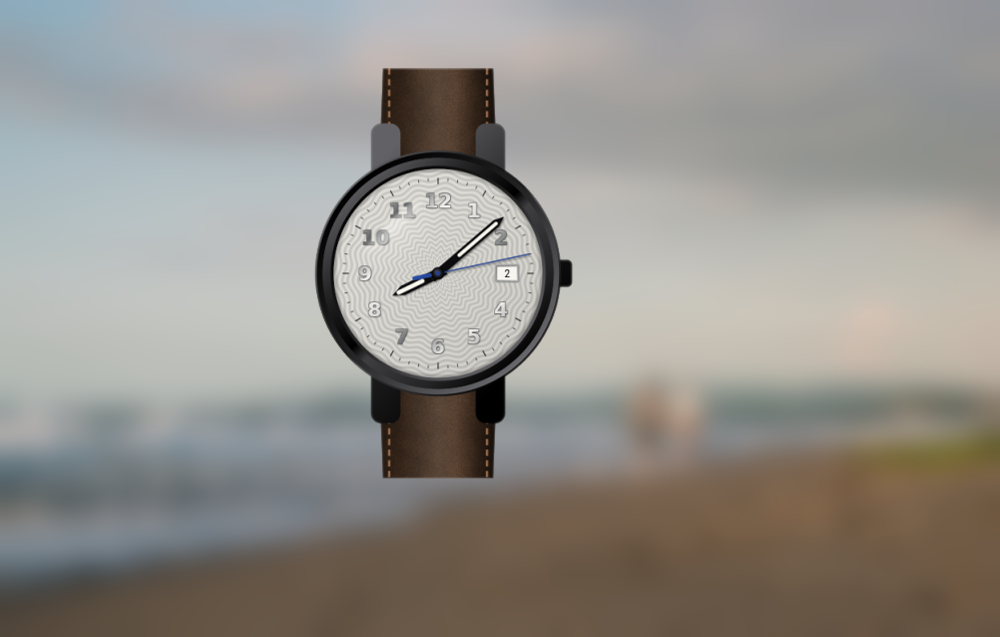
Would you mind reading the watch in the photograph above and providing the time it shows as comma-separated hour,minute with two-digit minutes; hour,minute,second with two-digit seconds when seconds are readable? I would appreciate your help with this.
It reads 8,08,13
